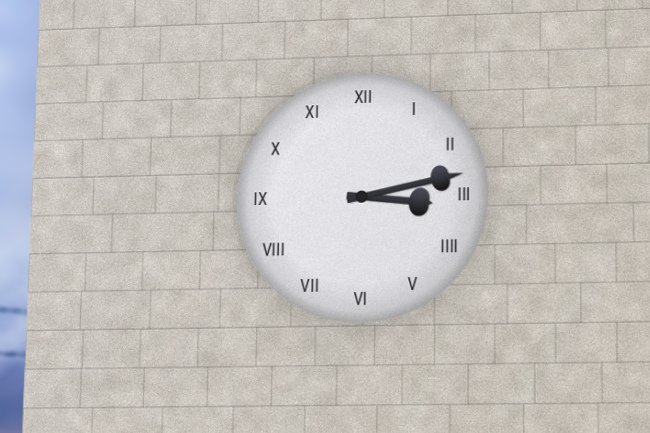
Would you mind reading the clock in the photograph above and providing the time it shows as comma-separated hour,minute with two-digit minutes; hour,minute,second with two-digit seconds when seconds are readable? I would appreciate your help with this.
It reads 3,13
